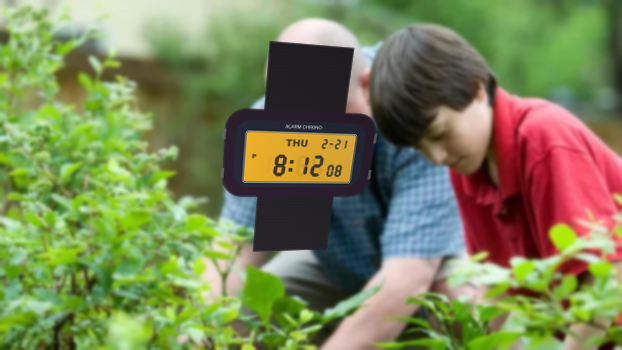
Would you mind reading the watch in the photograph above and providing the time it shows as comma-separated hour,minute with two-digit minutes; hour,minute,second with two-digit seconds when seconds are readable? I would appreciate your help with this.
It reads 8,12,08
